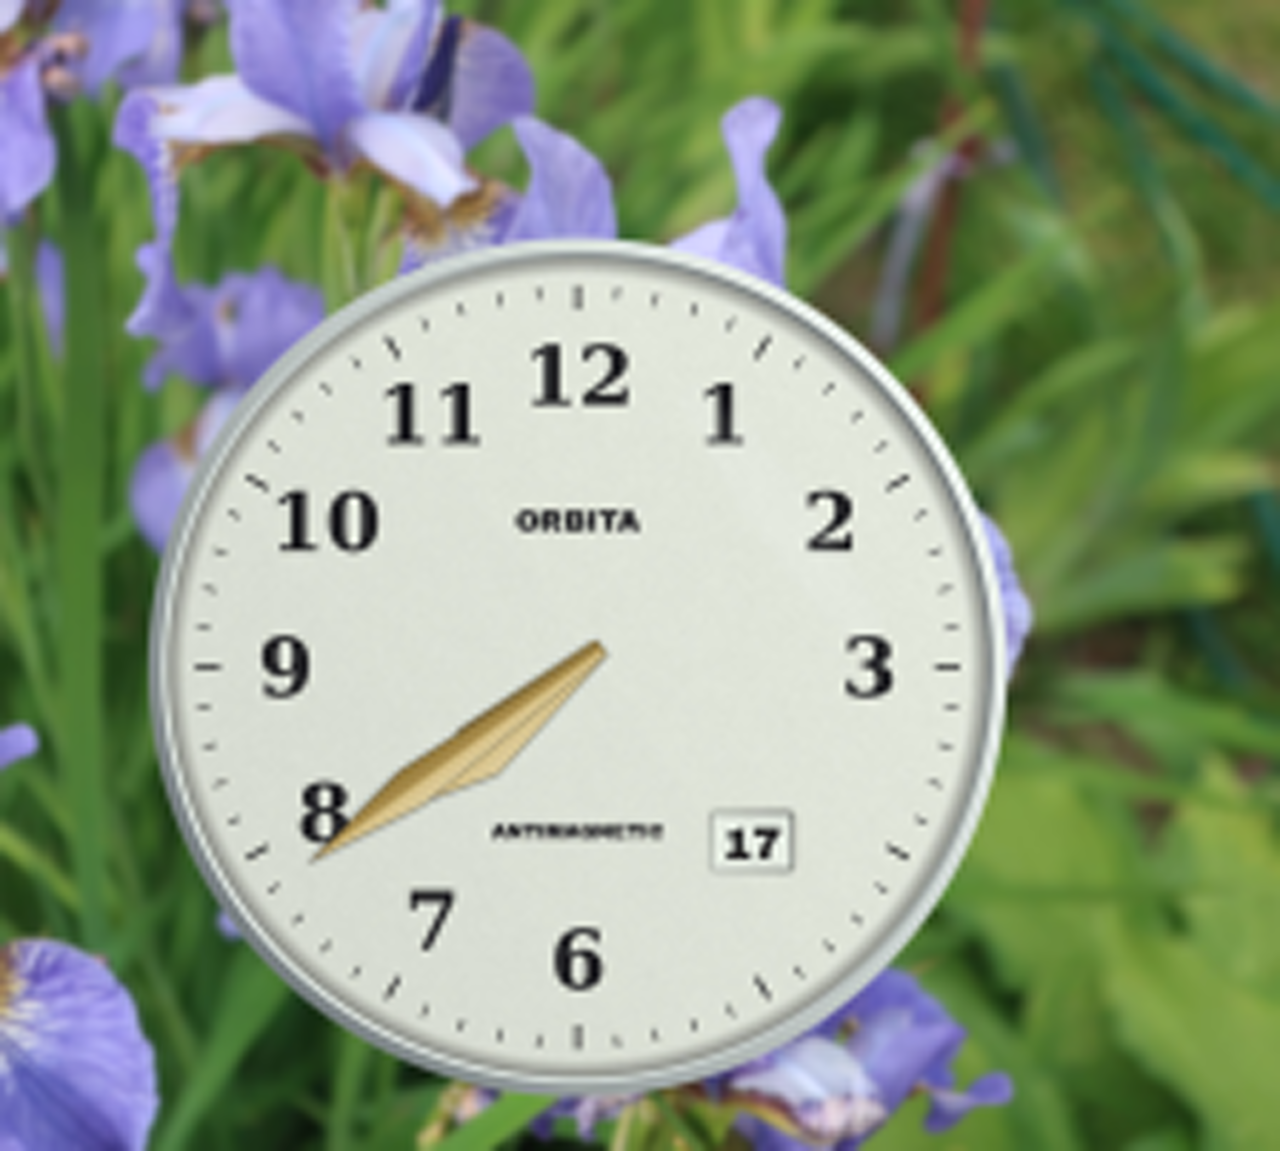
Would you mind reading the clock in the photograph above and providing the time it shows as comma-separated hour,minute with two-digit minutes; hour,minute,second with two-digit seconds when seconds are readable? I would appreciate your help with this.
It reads 7,39
